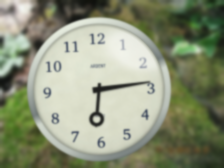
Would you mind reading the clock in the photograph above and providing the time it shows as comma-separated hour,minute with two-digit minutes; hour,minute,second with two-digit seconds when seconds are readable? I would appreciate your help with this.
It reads 6,14
